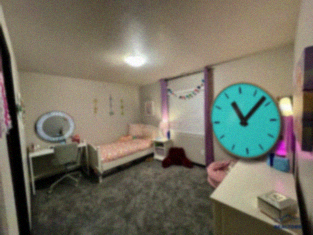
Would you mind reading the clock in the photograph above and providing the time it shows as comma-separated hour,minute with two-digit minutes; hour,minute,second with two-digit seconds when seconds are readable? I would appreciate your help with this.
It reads 11,08
